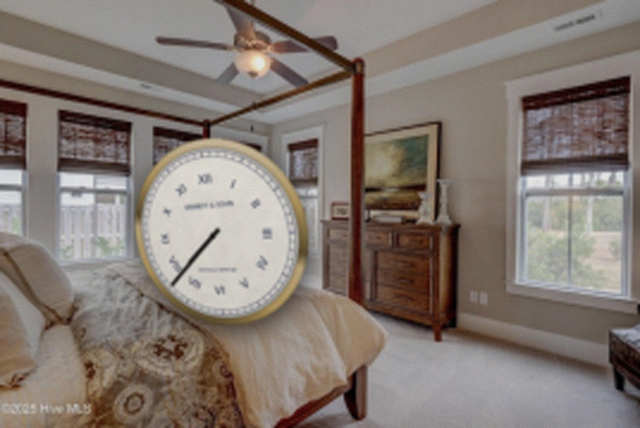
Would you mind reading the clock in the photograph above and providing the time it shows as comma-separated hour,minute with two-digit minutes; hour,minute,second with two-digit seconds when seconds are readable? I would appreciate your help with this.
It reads 7,38
